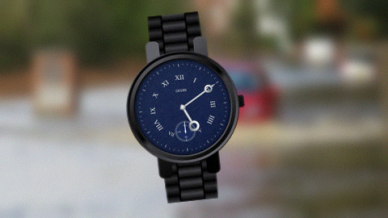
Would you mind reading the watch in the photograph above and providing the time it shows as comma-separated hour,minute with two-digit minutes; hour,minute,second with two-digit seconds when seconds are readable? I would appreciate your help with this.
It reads 5,10
